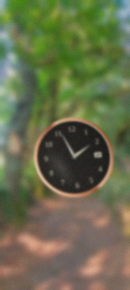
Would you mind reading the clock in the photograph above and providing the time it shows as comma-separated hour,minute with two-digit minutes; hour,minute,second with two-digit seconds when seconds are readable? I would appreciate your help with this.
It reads 1,56
